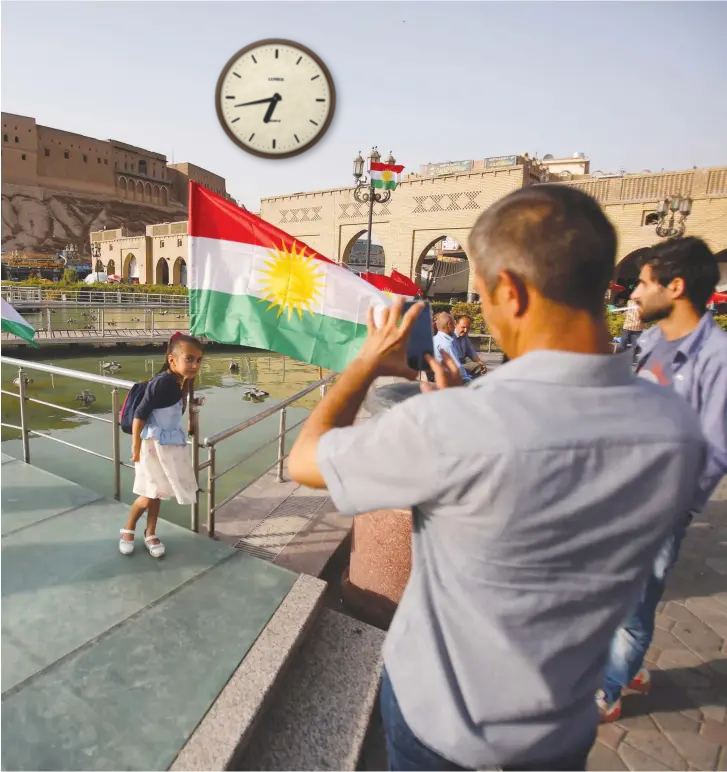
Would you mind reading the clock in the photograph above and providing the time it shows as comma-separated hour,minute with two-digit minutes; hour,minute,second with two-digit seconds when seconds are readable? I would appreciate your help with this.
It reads 6,43
